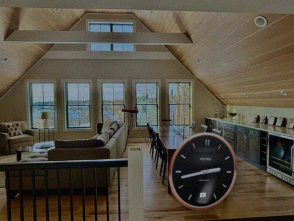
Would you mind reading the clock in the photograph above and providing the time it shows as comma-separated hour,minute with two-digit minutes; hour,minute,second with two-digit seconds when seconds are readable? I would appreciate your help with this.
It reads 2,43
